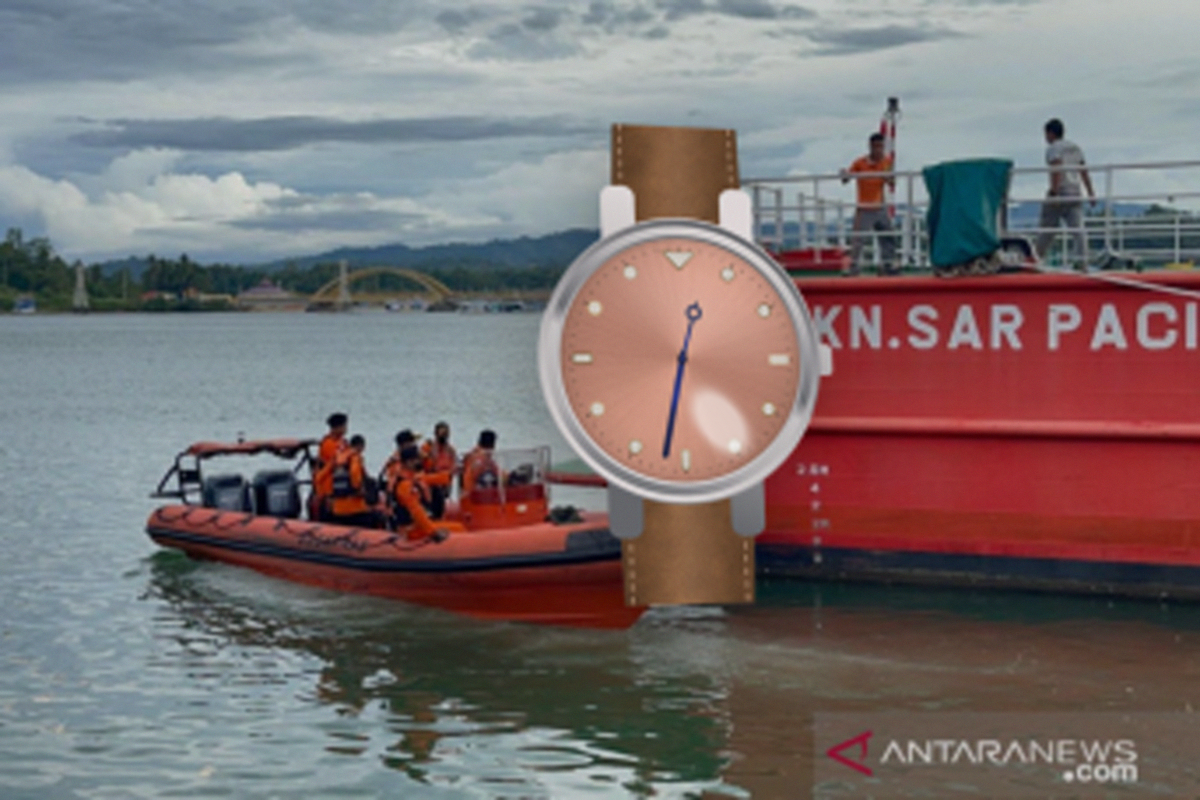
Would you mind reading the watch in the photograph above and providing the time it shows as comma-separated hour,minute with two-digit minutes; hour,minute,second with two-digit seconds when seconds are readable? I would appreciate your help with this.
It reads 12,32
